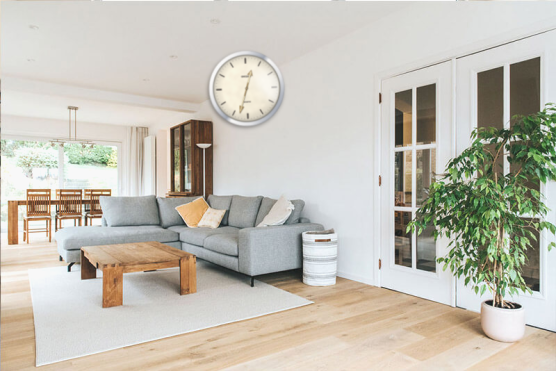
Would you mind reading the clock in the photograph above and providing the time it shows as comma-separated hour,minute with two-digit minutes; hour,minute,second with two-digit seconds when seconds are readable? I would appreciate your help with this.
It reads 12,33
